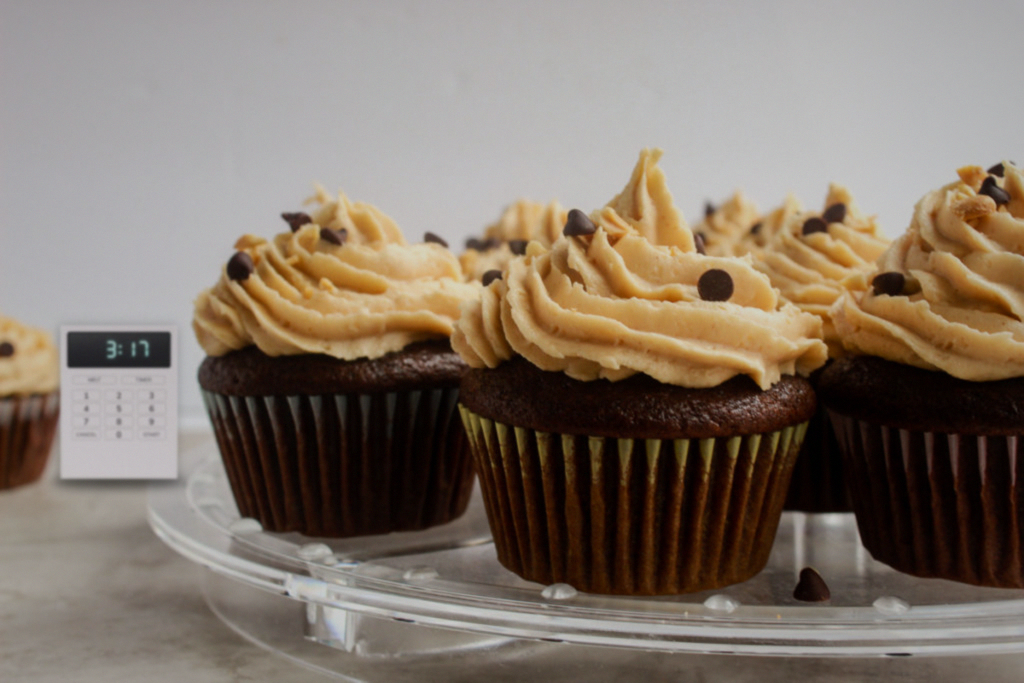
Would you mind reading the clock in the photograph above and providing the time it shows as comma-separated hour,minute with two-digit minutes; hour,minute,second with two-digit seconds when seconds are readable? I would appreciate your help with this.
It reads 3,17
